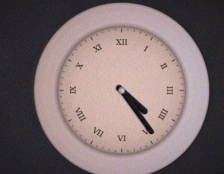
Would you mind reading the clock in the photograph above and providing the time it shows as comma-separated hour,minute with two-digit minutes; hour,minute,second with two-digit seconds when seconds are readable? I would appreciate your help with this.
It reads 4,24
